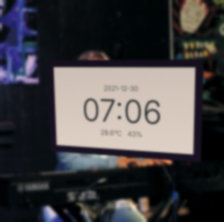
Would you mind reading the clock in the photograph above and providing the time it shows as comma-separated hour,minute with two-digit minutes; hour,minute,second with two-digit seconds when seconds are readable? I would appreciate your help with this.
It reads 7,06
